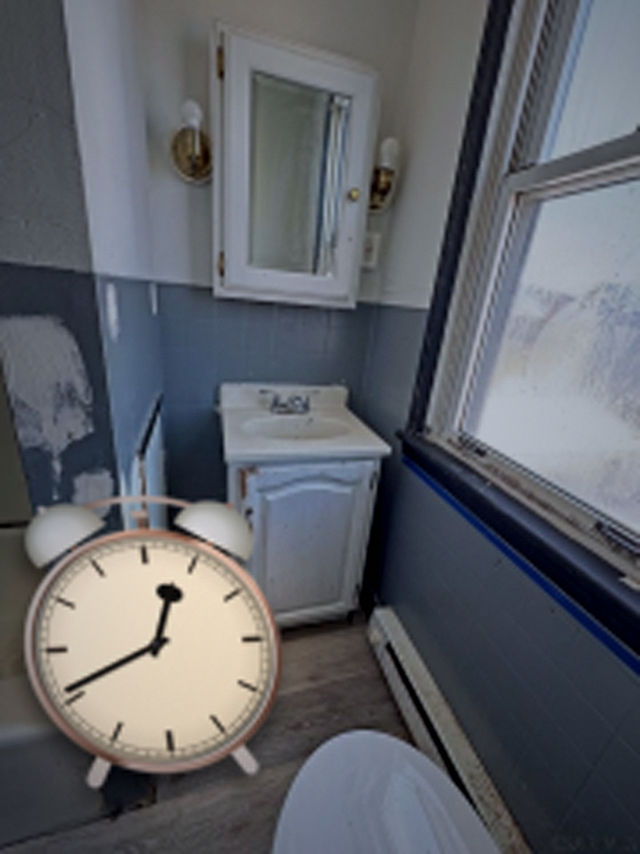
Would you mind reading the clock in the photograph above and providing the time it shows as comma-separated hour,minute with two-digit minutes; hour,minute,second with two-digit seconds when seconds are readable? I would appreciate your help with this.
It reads 12,41
